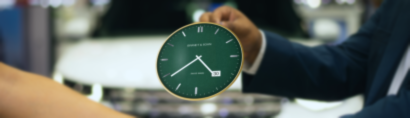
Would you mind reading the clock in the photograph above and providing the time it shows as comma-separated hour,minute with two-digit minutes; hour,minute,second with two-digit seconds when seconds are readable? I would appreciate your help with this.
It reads 4,39
